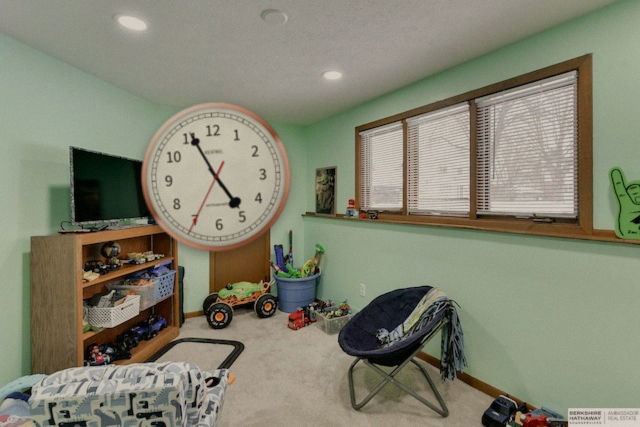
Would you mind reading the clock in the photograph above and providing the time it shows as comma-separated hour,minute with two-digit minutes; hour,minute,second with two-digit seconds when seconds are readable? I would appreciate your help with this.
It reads 4,55,35
